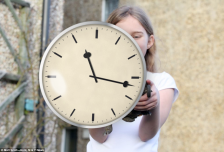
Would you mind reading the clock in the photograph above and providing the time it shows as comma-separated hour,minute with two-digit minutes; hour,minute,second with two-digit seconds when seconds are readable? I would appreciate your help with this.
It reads 11,17
